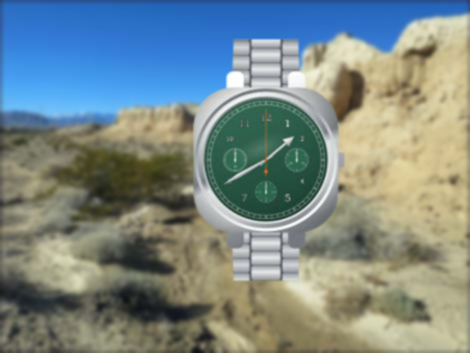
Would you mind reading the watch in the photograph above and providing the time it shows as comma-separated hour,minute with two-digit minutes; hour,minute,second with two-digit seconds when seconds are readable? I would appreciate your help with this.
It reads 1,40
